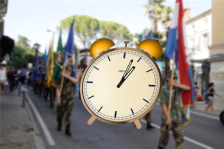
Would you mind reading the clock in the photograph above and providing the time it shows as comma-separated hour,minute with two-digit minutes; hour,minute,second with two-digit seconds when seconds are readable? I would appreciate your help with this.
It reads 1,03
